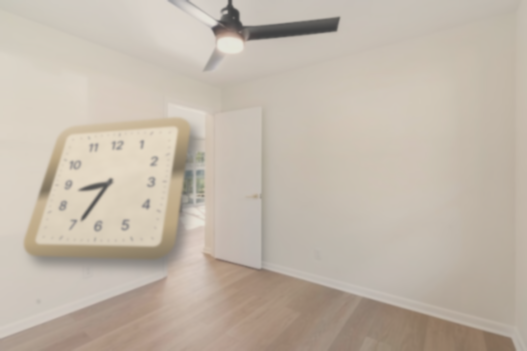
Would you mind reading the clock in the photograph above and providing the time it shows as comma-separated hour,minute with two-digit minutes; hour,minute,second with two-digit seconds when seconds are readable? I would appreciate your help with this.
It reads 8,34
